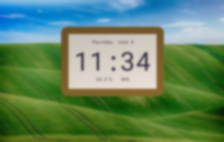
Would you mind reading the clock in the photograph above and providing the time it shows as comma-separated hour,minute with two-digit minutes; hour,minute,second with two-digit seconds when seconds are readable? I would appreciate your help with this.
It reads 11,34
